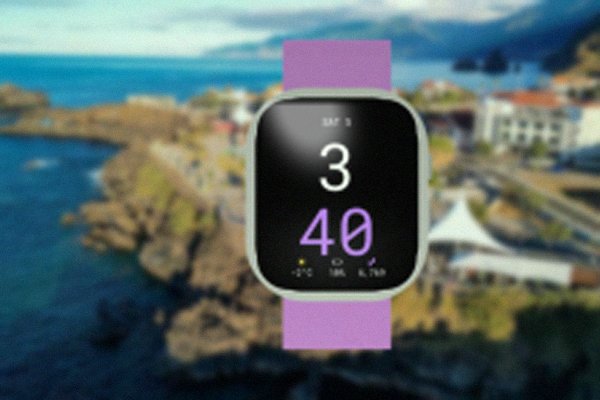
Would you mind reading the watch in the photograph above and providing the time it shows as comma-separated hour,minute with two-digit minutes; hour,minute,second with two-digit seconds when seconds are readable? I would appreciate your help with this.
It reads 3,40
